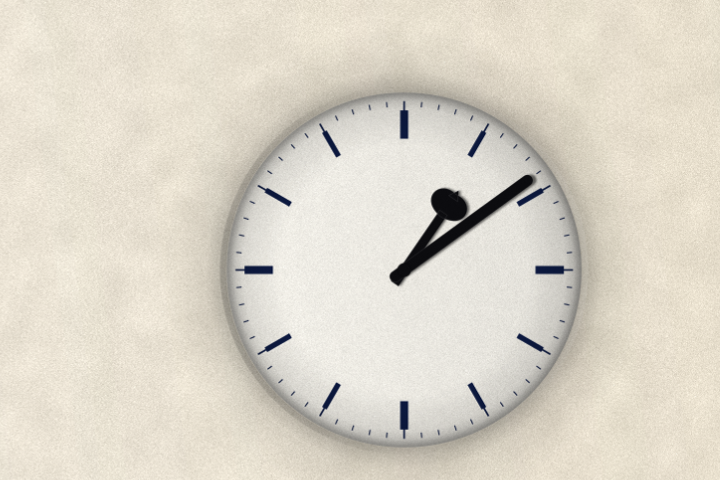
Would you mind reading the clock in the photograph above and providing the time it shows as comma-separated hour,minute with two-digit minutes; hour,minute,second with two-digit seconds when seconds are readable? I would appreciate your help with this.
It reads 1,09
